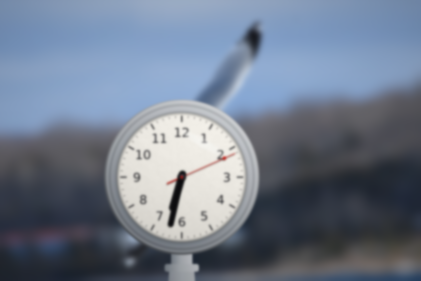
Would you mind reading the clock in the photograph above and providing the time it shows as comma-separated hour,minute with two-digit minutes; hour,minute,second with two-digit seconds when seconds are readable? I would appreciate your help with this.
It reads 6,32,11
